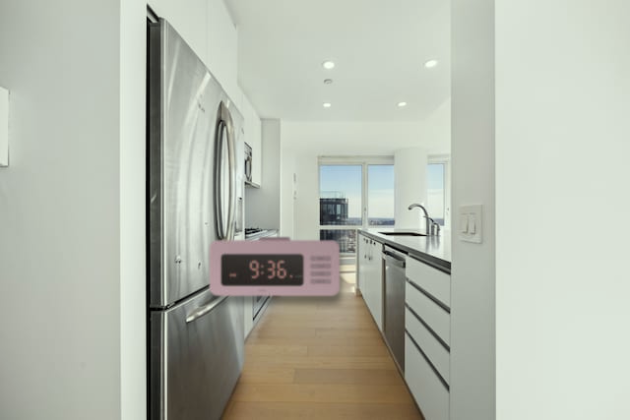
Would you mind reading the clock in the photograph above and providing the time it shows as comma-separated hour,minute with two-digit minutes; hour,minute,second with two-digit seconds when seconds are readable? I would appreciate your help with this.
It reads 9,36
